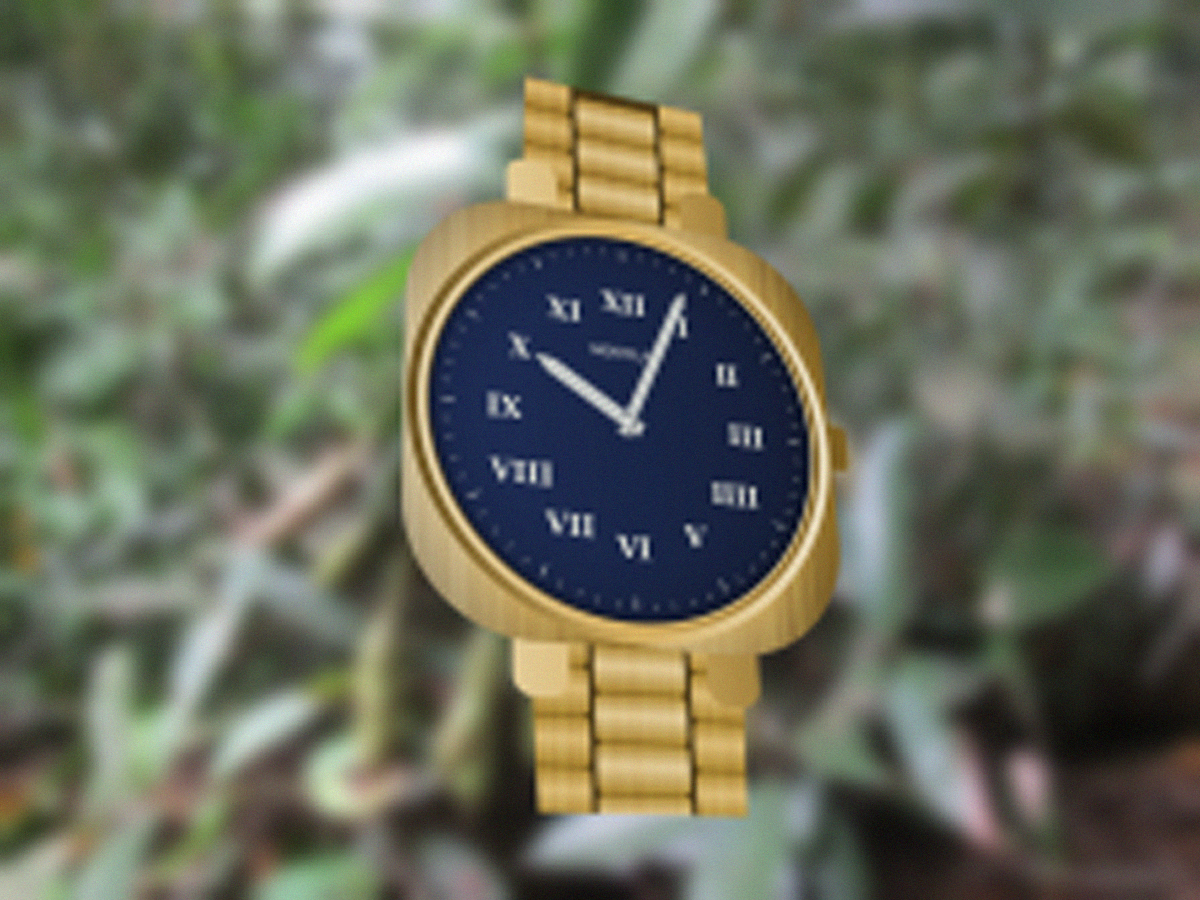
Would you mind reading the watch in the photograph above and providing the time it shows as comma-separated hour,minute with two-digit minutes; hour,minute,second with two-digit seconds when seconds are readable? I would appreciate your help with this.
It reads 10,04
